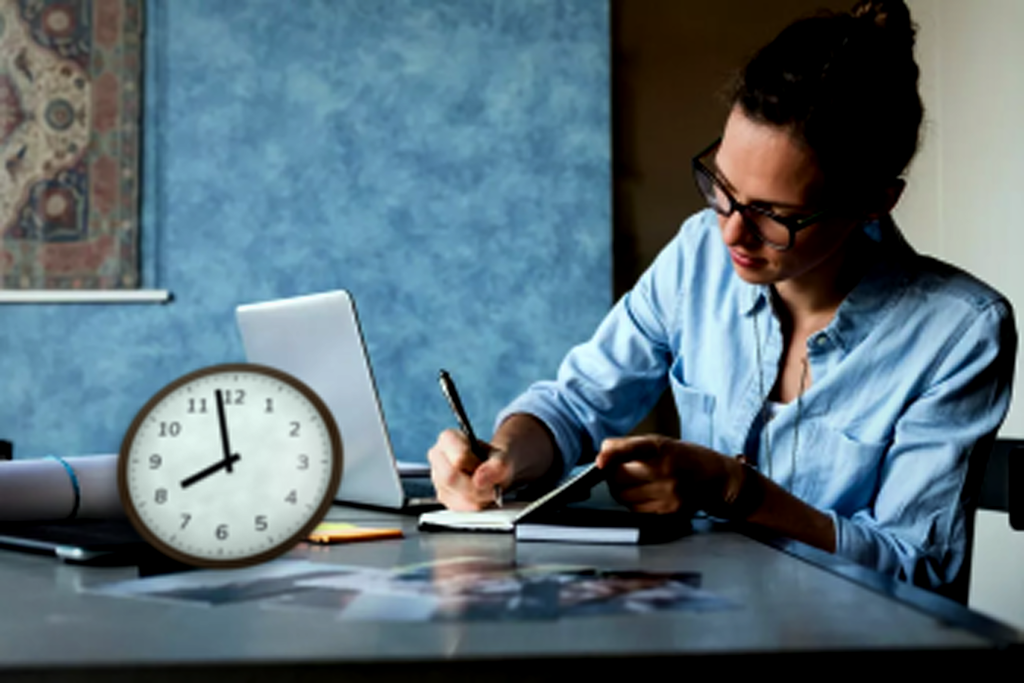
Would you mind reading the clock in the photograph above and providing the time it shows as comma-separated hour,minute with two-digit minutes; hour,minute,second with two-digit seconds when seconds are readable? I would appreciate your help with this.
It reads 7,58
